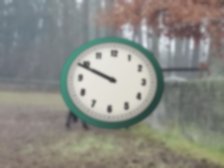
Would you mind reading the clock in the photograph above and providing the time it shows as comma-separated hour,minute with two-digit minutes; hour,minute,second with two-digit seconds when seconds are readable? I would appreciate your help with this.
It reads 9,49
